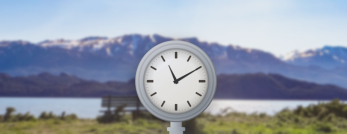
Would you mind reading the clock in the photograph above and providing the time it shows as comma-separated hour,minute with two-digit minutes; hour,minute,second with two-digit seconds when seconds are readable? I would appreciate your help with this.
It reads 11,10
